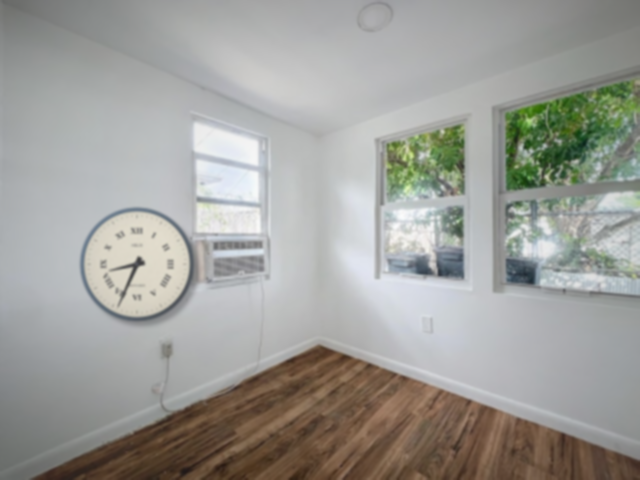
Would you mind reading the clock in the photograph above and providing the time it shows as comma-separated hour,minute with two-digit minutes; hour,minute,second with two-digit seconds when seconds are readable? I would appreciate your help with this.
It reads 8,34
